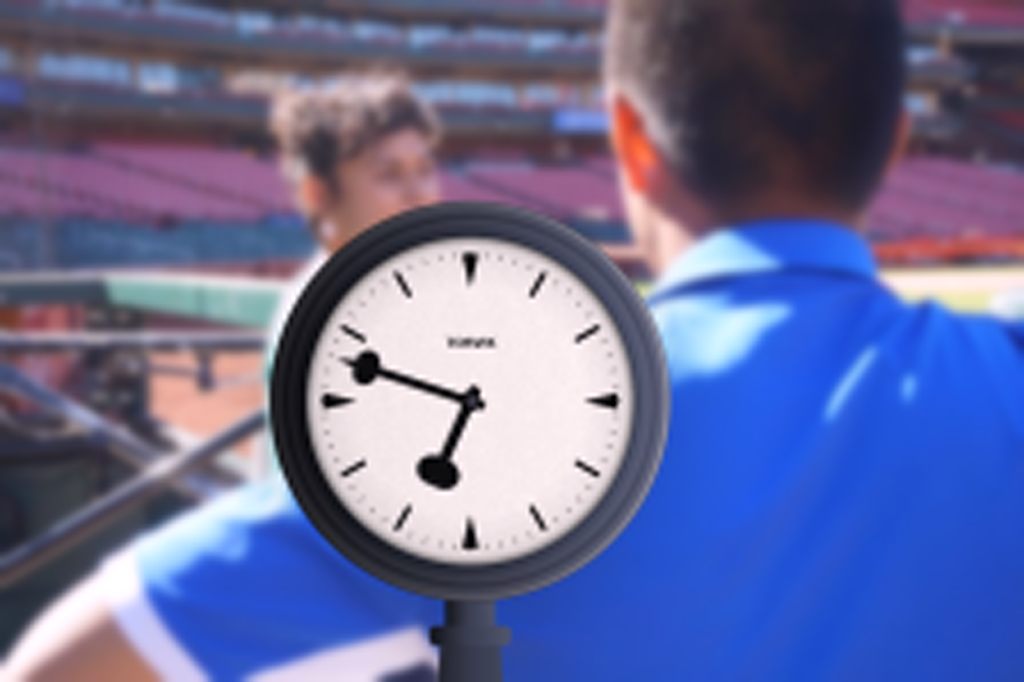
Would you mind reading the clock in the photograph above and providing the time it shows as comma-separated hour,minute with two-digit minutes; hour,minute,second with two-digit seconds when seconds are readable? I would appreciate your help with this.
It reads 6,48
